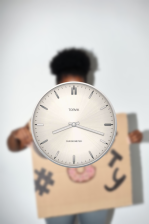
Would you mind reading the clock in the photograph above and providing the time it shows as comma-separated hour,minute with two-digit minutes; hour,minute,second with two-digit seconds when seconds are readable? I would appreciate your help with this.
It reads 8,18
